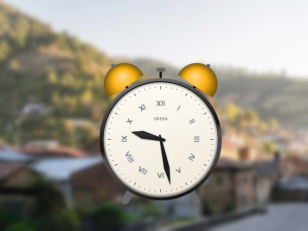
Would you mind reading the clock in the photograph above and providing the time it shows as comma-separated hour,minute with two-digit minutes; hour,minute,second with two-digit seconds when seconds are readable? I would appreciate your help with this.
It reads 9,28
